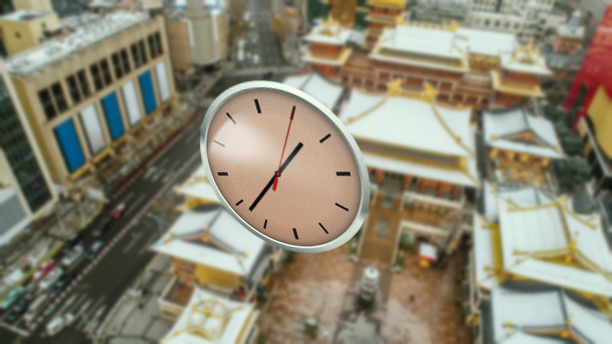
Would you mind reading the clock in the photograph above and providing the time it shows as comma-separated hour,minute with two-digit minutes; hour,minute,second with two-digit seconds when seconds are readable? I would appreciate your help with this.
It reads 1,38,05
